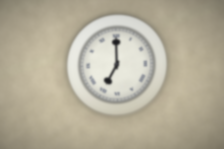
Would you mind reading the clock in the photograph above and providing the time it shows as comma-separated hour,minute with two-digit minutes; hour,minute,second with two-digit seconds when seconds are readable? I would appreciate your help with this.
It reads 7,00
